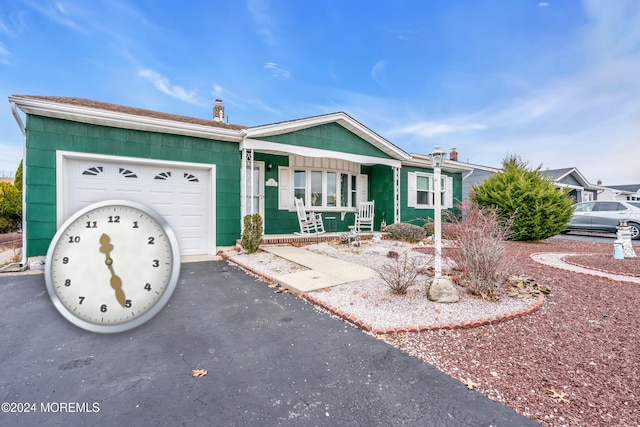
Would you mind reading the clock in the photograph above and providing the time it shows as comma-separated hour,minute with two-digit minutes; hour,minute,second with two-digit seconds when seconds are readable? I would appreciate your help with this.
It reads 11,26
